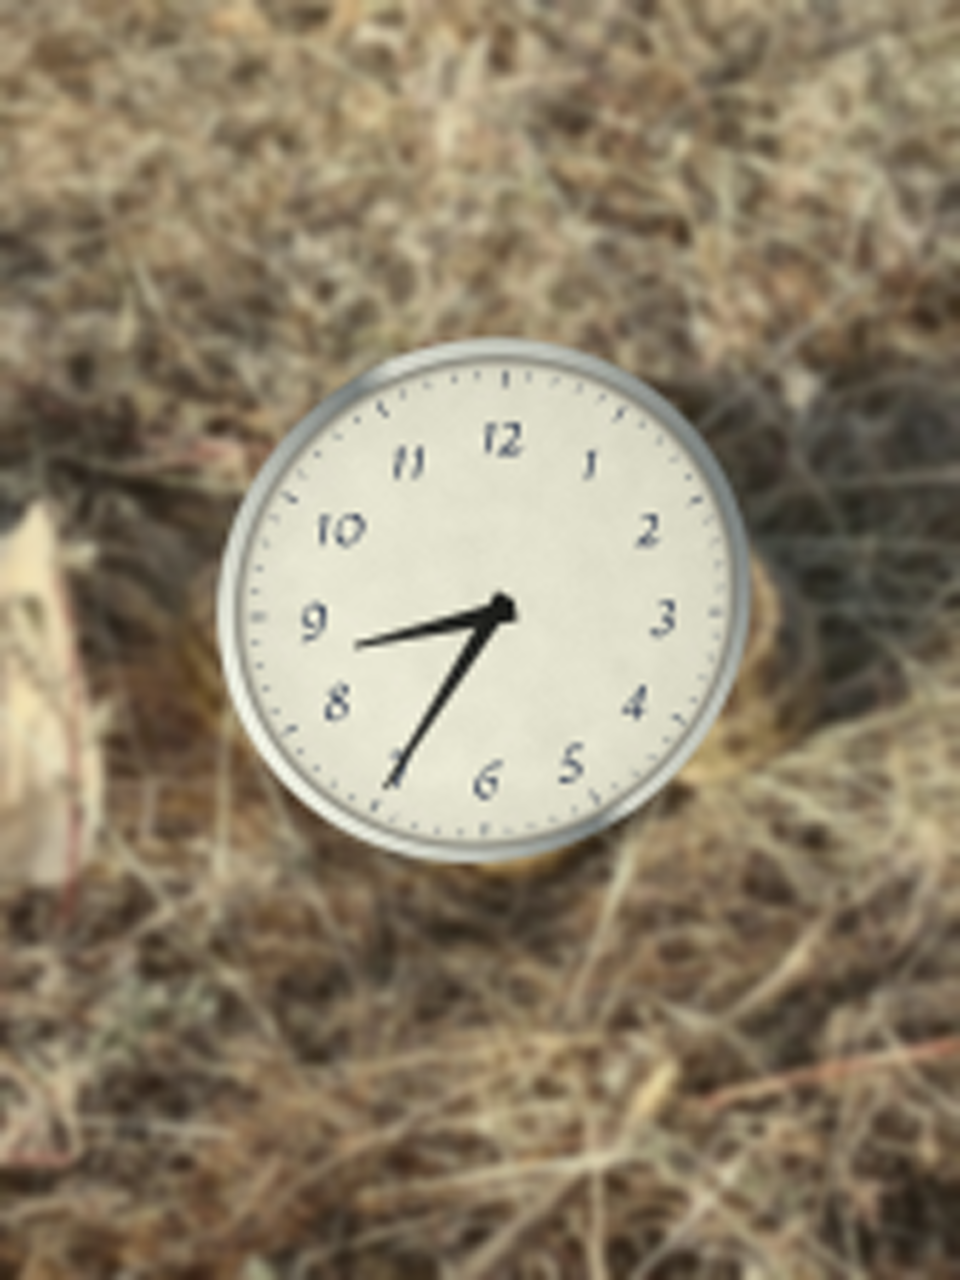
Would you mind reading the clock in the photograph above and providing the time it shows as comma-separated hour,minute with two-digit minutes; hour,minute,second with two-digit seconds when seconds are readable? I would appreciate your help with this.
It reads 8,35
